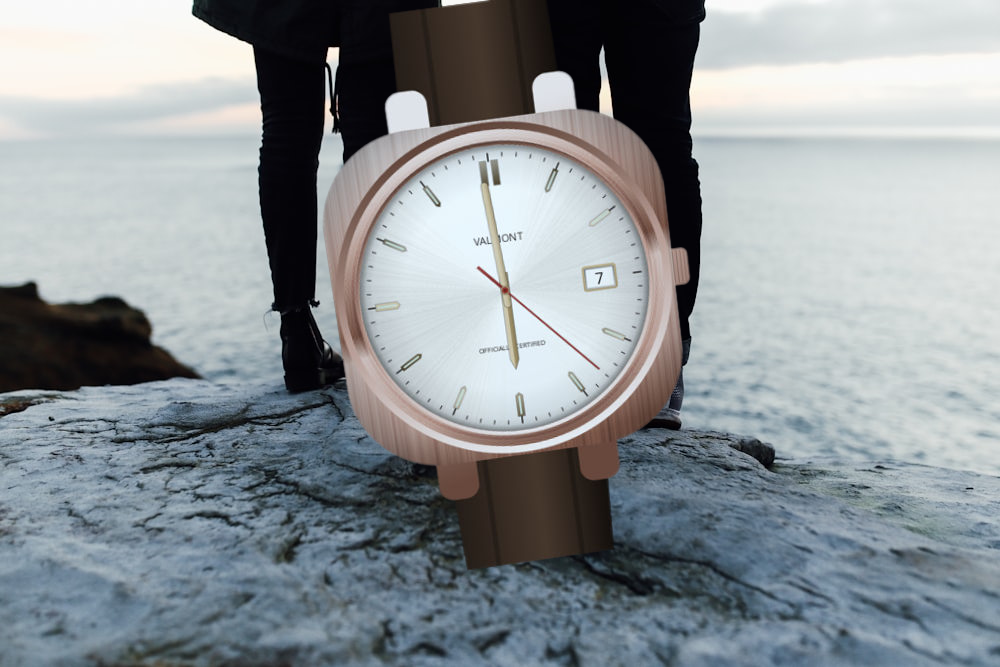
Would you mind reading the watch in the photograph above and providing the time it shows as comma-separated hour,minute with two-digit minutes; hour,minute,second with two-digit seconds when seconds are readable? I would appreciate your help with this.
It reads 5,59,23
